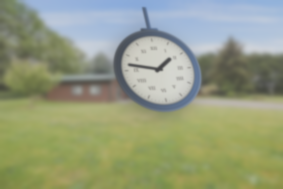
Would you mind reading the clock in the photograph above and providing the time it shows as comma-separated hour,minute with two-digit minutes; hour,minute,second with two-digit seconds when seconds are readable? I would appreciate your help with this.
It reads 1,47
